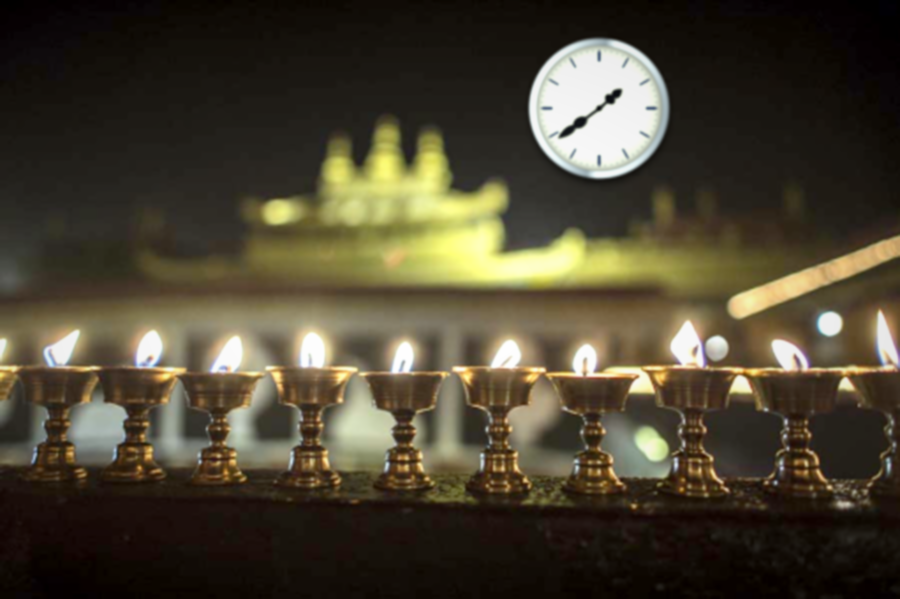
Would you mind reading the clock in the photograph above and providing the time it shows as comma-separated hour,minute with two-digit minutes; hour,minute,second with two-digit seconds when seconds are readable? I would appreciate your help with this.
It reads 1,39
